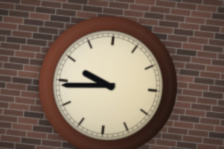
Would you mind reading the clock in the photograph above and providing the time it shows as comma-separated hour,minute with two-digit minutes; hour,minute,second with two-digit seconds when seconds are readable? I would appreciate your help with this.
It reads 9,44
